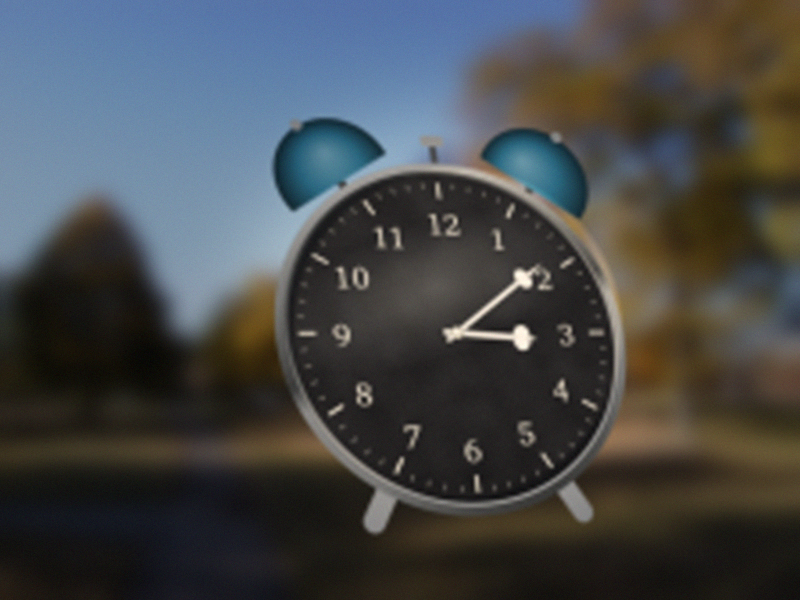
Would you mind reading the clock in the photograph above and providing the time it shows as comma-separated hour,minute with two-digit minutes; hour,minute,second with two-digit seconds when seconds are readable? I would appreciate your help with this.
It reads 3,09
